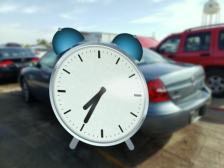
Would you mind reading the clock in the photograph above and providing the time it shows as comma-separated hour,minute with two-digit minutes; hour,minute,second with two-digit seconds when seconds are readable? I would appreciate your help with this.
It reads 7,35
